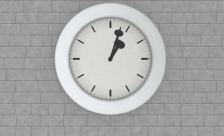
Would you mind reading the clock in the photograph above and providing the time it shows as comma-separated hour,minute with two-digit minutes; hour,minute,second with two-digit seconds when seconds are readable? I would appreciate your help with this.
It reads 1,03
